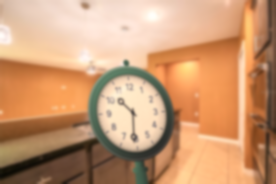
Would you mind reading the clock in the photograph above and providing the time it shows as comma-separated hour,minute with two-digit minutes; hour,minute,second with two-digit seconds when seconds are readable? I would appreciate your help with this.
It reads 10,31
